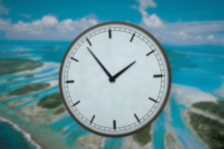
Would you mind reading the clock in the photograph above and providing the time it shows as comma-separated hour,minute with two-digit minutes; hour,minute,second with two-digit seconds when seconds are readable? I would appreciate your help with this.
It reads 1,54
